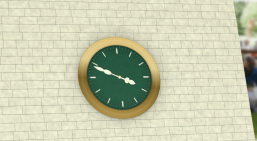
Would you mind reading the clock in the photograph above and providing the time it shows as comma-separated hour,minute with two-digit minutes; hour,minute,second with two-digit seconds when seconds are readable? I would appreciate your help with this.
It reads 3,49
